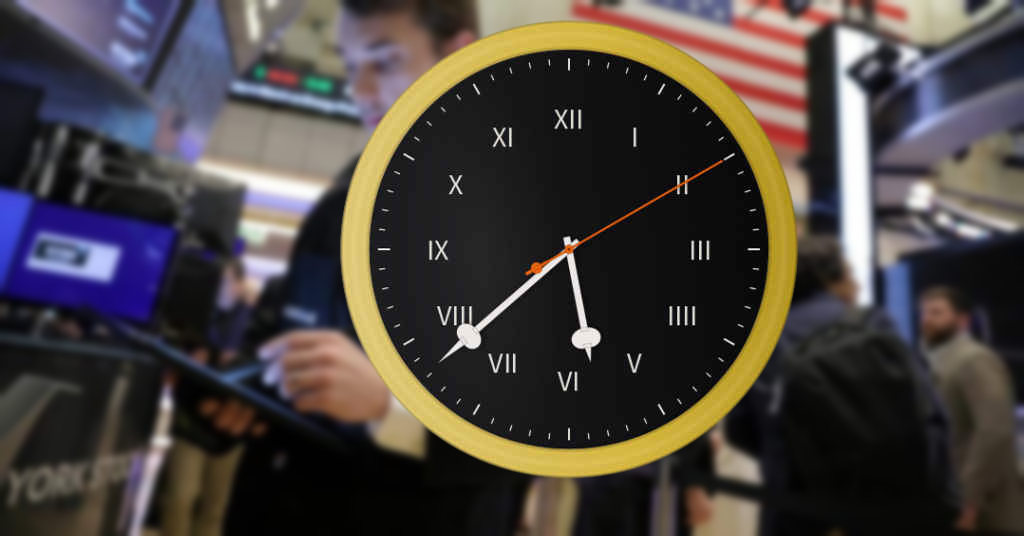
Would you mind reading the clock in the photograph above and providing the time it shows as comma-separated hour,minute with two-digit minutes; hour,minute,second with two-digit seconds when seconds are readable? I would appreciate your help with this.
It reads 5,38,10
